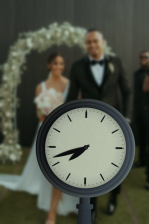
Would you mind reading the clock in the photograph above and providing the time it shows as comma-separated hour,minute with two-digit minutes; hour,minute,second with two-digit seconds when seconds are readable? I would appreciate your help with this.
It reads 7,42
